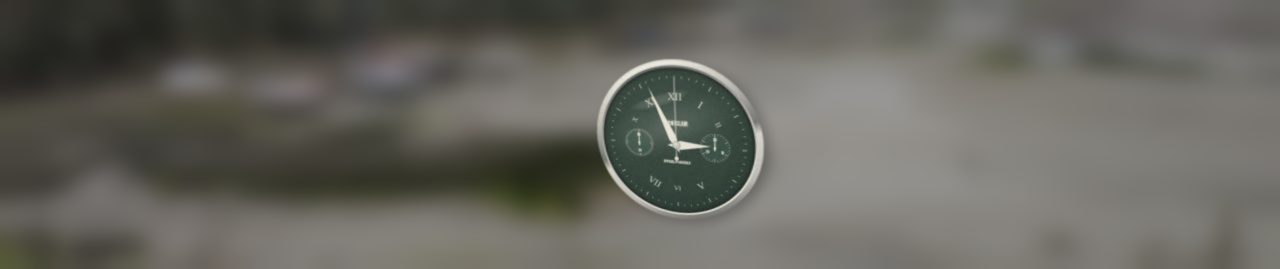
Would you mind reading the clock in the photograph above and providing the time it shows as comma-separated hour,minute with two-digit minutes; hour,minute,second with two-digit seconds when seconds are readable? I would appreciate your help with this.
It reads 2,56
